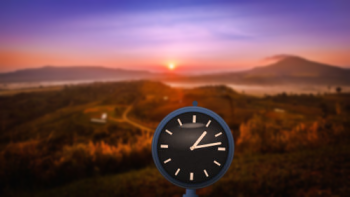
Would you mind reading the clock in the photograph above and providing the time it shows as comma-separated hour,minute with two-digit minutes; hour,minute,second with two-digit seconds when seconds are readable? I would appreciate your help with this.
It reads 1,13
